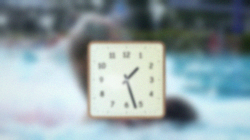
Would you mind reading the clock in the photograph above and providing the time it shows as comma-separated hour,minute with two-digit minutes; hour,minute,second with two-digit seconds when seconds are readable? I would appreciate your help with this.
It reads 1,27
